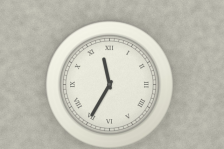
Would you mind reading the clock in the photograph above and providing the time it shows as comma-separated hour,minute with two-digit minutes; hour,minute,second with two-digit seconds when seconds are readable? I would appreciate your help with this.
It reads 11,35
